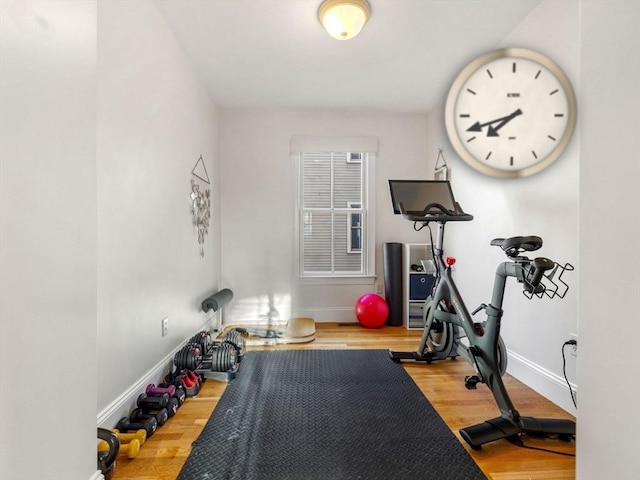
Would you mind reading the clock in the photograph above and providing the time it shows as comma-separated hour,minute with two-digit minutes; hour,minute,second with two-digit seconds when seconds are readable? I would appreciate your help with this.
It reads 7,42
